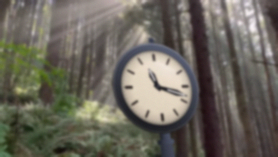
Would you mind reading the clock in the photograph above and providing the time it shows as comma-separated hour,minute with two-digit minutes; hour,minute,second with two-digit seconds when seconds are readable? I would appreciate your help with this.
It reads 11,18
